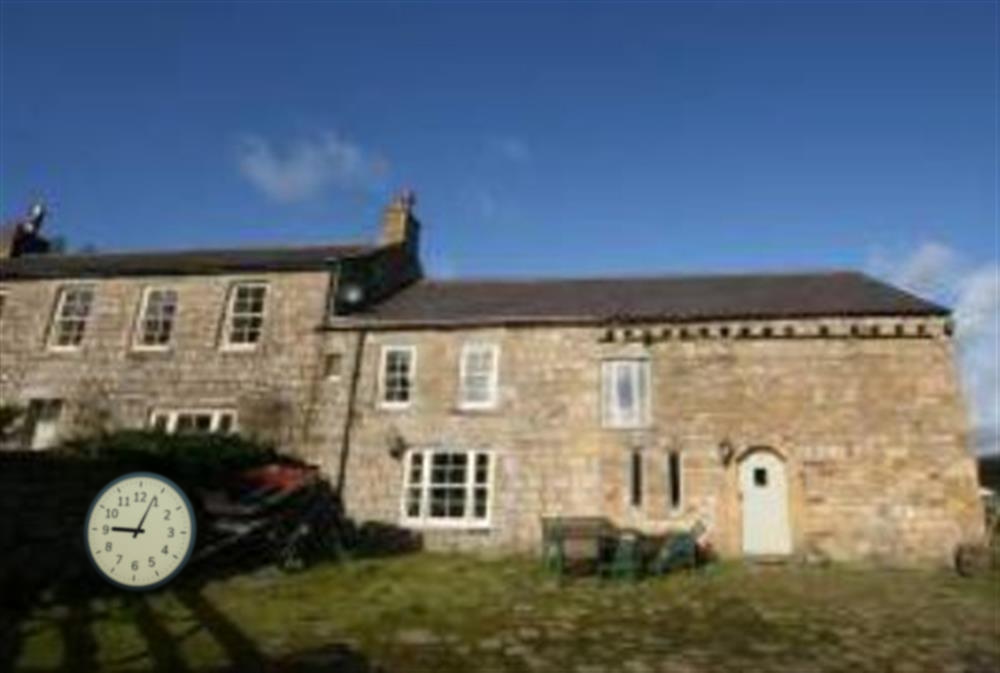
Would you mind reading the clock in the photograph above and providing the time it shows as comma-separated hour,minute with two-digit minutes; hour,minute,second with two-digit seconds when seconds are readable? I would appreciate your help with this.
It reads 9,04
